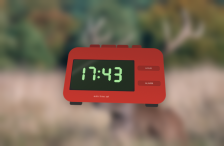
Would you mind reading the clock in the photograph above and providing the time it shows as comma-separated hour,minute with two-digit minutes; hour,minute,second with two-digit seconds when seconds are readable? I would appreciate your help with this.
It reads 17,43
